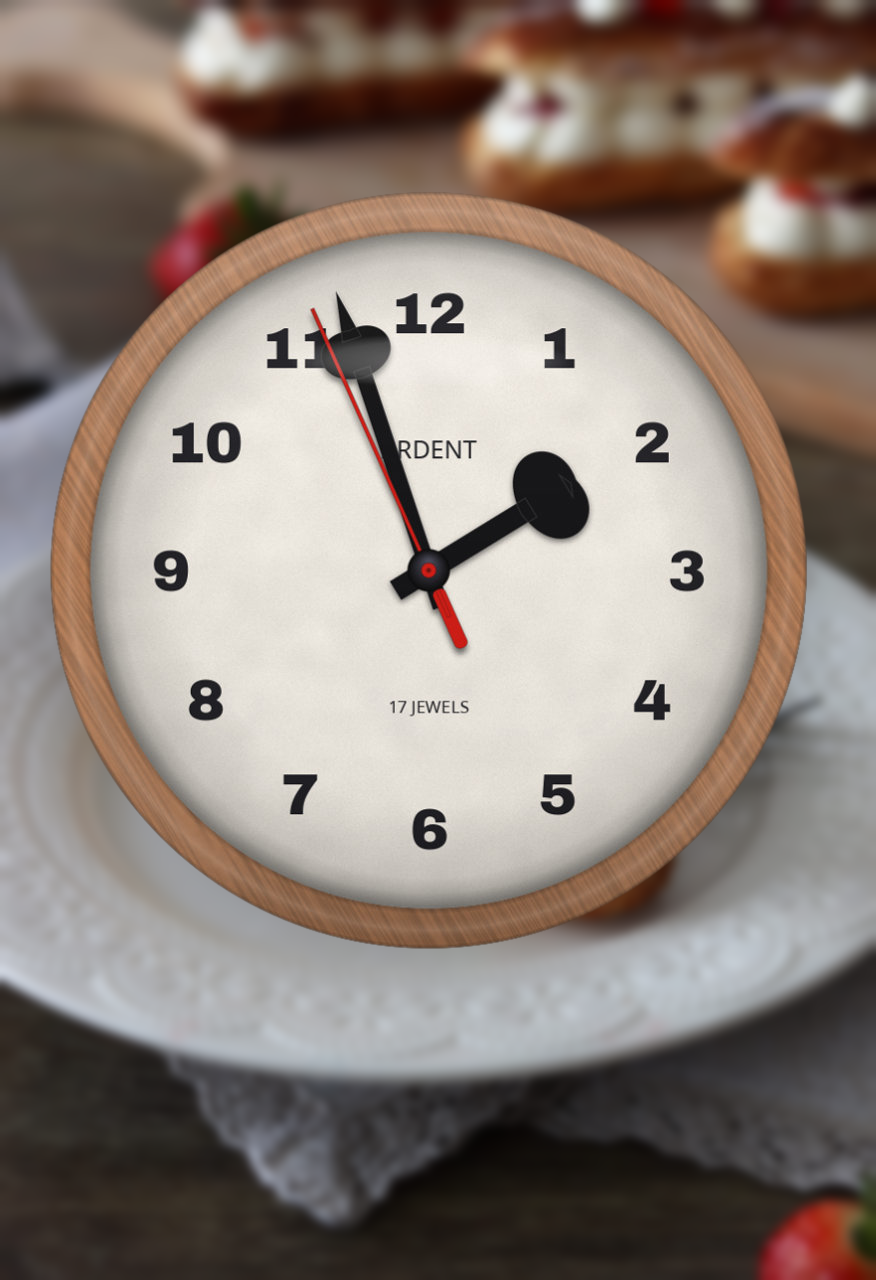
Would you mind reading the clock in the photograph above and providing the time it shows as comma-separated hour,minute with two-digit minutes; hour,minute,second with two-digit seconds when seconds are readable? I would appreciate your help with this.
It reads 1,56,56
